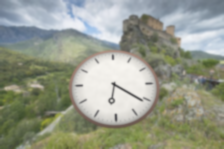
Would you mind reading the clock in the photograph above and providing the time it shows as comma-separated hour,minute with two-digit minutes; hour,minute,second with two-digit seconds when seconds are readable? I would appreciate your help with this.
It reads 6,21
